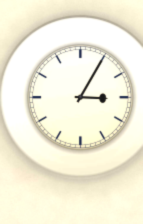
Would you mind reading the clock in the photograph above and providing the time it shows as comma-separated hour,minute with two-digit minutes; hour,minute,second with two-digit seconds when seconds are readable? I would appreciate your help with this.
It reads 3,05
